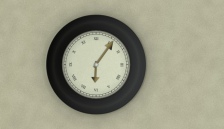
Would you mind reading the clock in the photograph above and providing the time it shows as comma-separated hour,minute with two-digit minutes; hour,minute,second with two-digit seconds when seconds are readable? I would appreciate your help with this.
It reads 6,06
